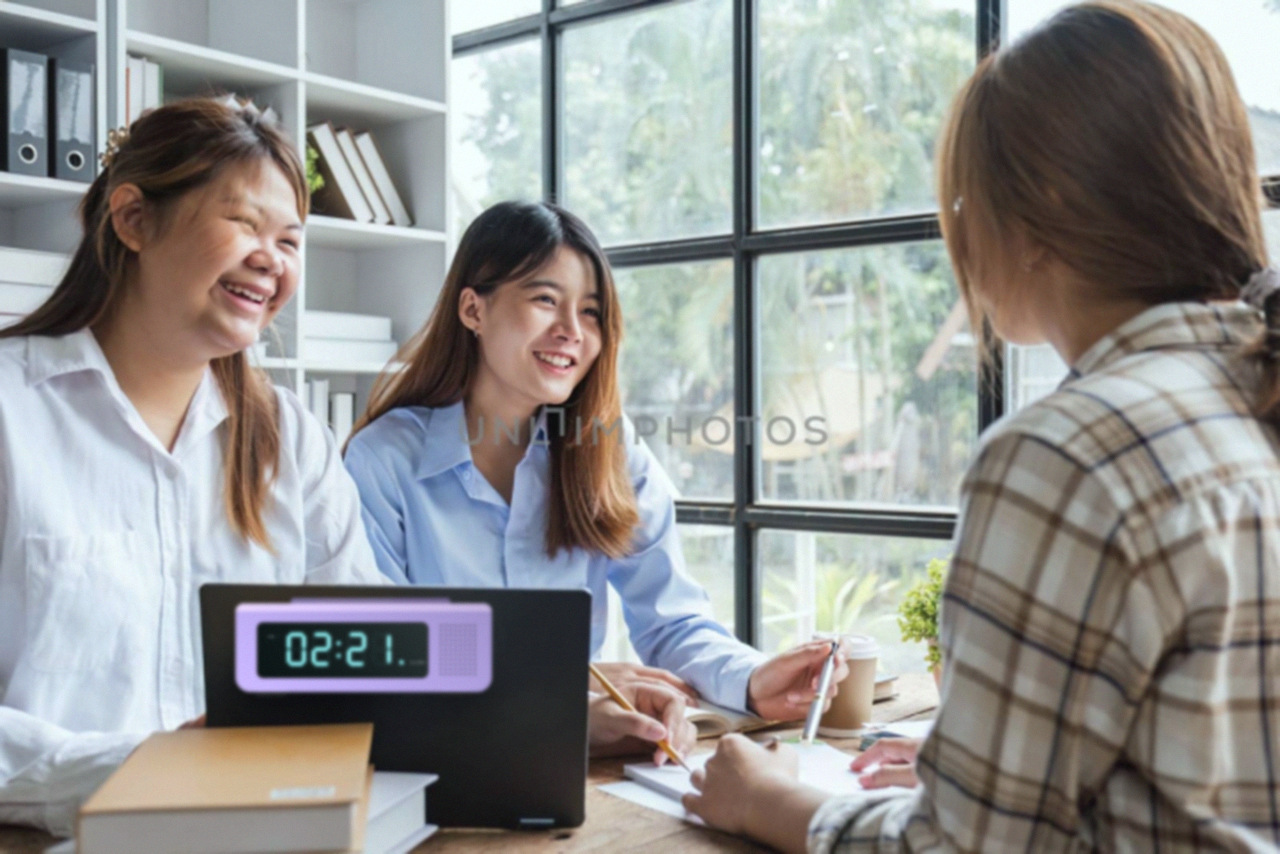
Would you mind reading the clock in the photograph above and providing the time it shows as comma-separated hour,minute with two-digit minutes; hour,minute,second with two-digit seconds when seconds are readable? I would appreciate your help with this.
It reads 2,21
